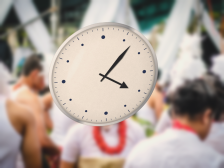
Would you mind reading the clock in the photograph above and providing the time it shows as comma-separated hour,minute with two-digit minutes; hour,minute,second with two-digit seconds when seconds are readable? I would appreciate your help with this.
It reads 4,07
